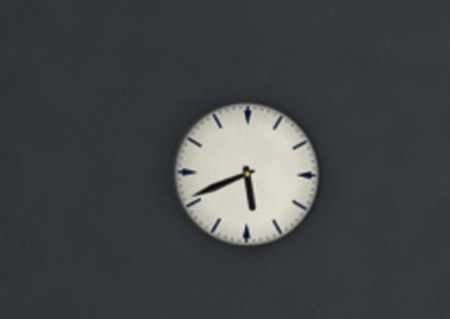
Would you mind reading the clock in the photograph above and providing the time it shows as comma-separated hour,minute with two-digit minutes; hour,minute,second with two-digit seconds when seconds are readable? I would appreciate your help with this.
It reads 5,41
